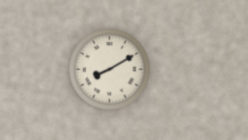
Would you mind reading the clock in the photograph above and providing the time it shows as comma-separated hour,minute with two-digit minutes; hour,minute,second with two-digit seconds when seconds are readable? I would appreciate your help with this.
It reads 8,10
